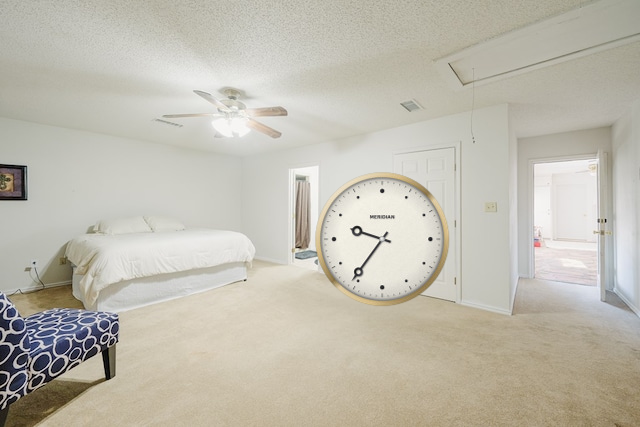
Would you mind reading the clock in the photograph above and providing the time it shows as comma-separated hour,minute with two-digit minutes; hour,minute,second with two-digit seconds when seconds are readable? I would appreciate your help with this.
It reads 9,36
